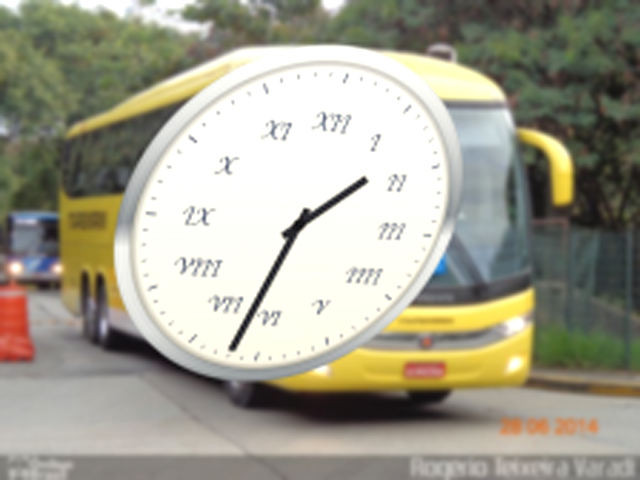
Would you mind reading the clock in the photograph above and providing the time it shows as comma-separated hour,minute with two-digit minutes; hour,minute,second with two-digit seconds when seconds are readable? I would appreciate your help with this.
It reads 1,32
